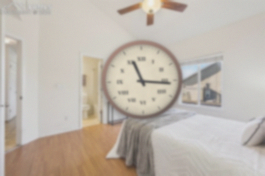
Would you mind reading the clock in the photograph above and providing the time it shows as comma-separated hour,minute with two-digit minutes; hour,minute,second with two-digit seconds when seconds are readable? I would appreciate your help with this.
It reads 11,16
